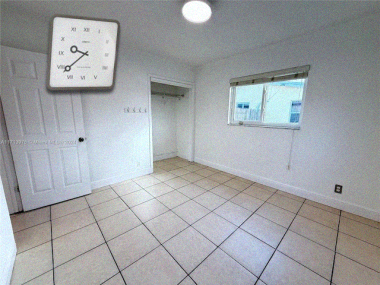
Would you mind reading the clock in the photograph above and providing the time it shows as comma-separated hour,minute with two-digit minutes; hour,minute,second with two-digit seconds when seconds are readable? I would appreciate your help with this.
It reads 9,38
